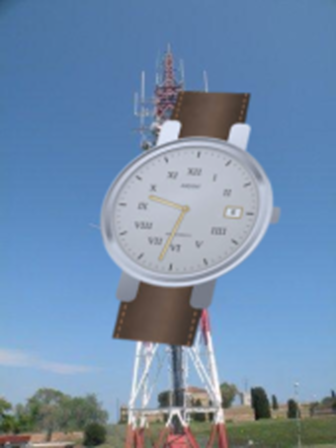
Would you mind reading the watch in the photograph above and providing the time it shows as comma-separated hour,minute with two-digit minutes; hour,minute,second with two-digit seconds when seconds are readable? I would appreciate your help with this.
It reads 9,32
